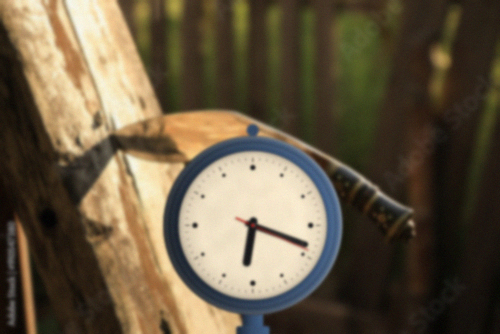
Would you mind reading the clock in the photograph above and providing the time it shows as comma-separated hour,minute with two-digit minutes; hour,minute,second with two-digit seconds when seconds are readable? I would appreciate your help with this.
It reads 6,18,19
